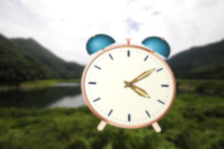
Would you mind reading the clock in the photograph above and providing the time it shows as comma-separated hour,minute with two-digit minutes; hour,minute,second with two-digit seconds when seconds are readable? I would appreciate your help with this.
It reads 4,09
